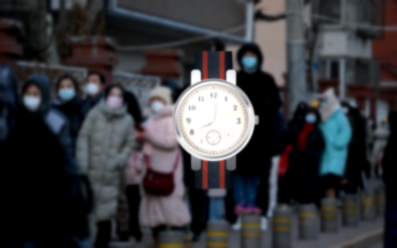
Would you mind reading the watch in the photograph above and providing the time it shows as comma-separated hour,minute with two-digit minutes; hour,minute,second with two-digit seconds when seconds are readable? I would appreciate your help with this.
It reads 8,01
